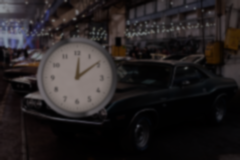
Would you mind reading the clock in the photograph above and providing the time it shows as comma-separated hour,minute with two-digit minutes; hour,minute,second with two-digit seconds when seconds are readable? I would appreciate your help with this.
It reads 12,09
